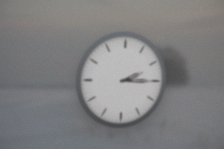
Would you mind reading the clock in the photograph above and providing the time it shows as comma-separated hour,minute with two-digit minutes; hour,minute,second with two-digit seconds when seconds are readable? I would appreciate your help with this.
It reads 2,15
